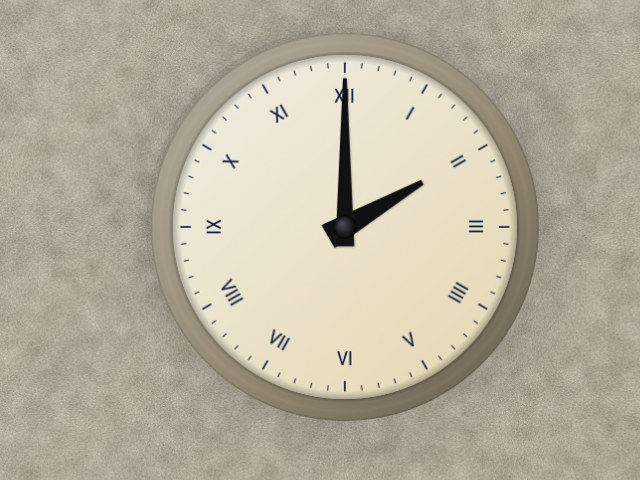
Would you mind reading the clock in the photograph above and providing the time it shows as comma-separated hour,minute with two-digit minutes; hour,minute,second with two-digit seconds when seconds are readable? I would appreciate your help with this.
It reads 2,00
